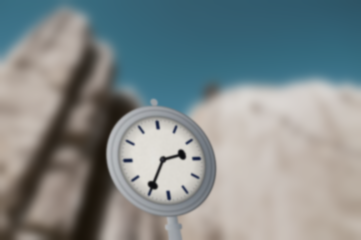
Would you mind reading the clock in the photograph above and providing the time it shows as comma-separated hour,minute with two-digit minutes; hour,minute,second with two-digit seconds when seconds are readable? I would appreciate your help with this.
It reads 2,35
